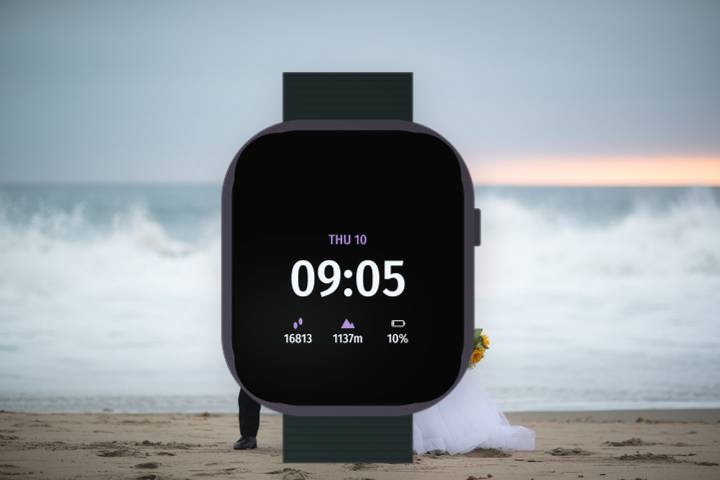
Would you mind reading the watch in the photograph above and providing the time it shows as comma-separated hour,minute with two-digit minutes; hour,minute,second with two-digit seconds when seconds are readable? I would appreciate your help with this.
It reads 9,05
